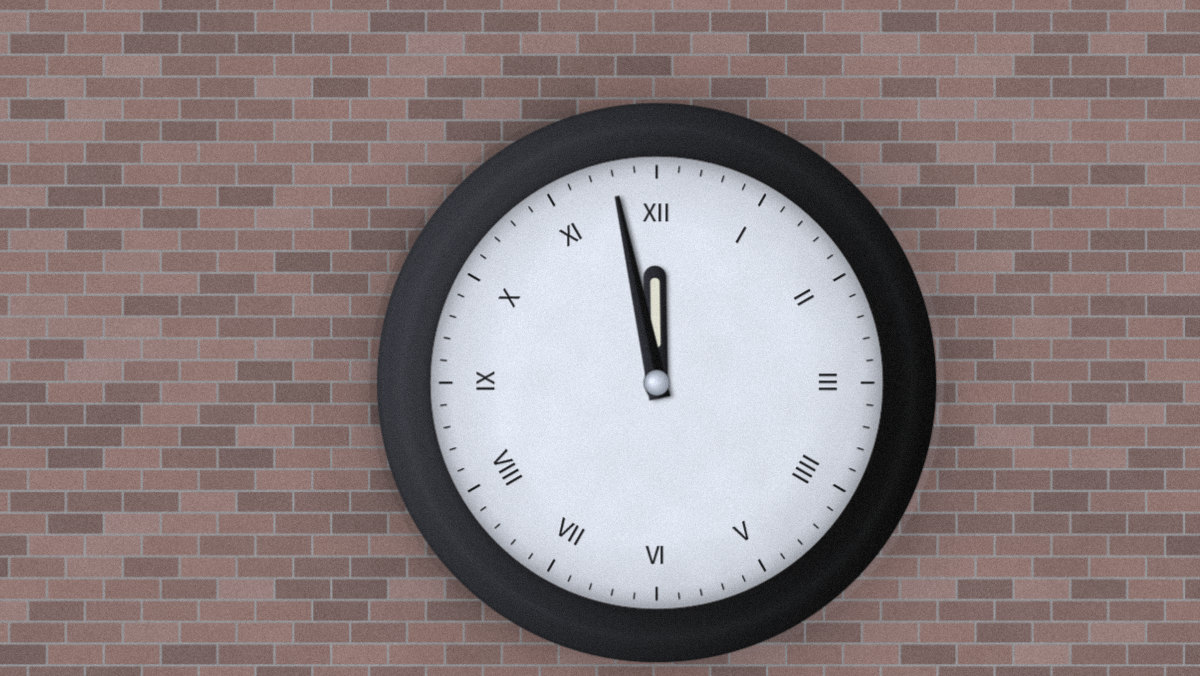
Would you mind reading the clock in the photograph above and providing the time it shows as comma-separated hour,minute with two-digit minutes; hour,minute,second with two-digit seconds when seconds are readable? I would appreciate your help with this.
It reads 11,58
